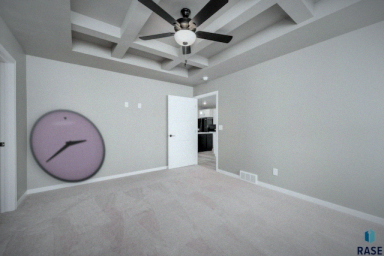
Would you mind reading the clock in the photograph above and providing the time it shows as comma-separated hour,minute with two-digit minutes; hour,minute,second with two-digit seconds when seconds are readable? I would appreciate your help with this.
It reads 2,39
